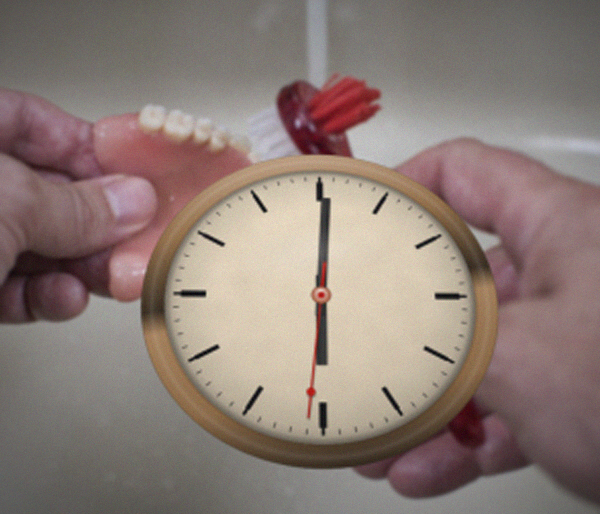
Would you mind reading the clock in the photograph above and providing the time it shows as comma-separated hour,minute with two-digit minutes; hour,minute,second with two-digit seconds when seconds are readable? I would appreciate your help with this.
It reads 6,00,31
